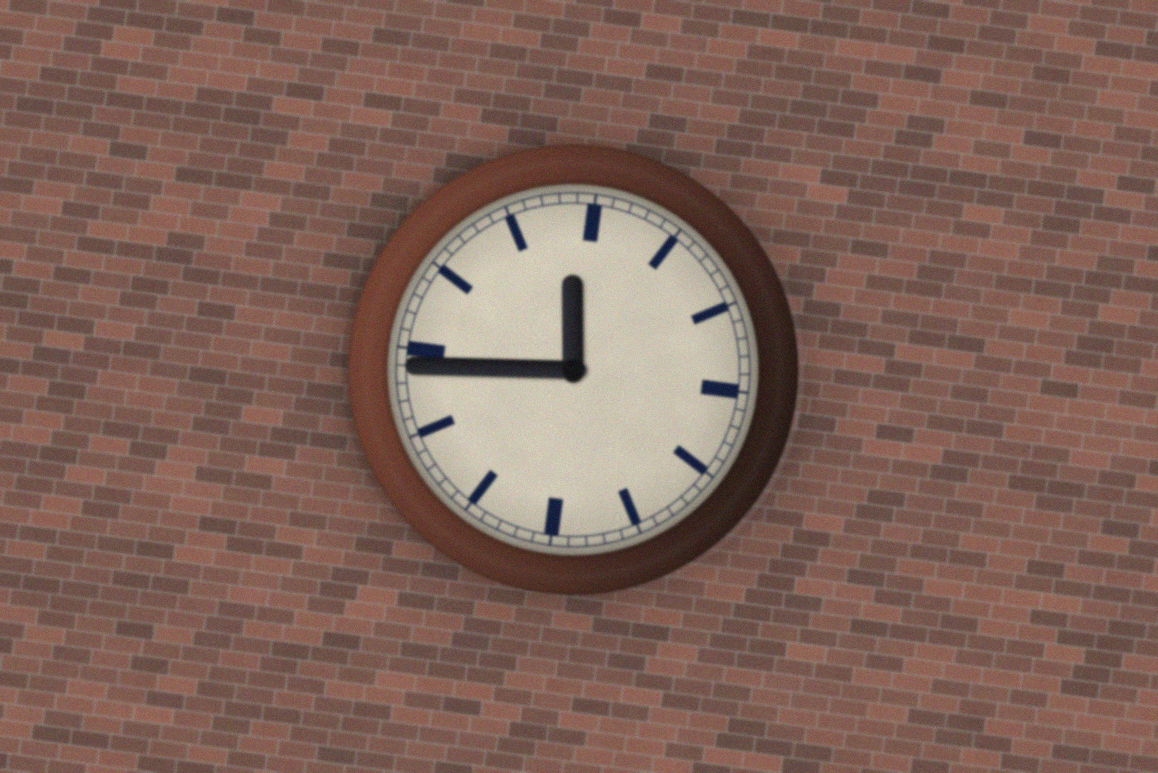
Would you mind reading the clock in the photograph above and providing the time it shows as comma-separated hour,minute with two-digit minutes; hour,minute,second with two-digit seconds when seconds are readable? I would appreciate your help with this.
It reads 11,44
